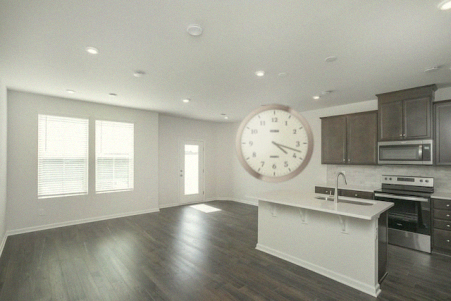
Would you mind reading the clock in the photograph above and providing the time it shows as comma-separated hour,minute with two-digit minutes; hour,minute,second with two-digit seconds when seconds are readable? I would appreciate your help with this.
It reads 4,18
